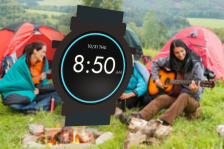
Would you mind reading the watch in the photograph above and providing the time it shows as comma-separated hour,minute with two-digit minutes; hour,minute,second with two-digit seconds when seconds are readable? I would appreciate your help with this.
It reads 8,50
